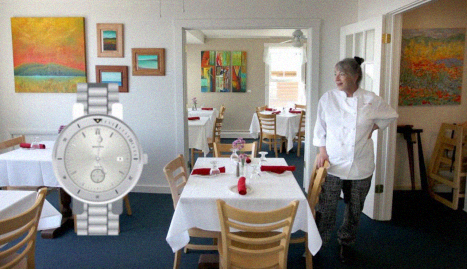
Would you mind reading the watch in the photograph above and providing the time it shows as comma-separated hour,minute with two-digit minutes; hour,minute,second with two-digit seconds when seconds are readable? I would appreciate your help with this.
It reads 5,01
